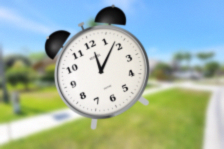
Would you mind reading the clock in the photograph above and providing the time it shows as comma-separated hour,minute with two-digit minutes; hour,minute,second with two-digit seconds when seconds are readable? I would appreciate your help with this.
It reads 12,08
